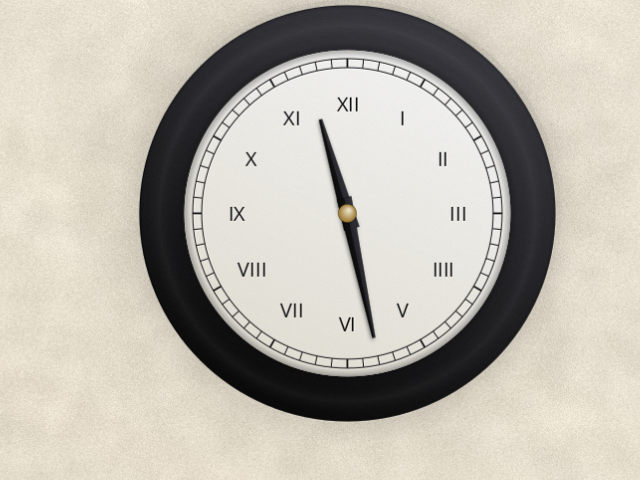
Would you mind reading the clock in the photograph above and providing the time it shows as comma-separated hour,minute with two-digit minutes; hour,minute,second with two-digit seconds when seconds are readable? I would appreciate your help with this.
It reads 11,28
